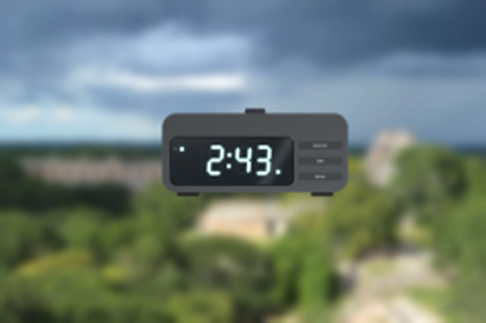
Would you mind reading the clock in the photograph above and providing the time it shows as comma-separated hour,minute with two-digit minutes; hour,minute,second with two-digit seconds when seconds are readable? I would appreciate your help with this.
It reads 2,43
